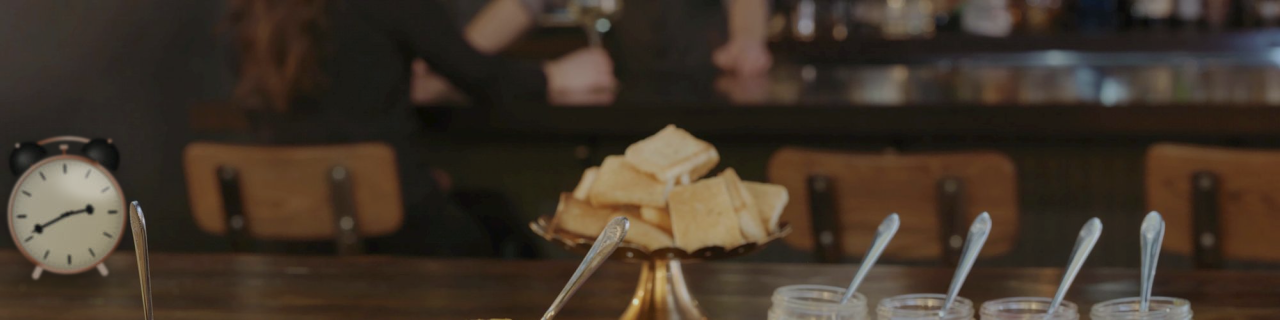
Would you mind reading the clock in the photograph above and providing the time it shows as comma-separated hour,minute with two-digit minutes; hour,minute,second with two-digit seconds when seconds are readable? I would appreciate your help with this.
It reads 2,41
